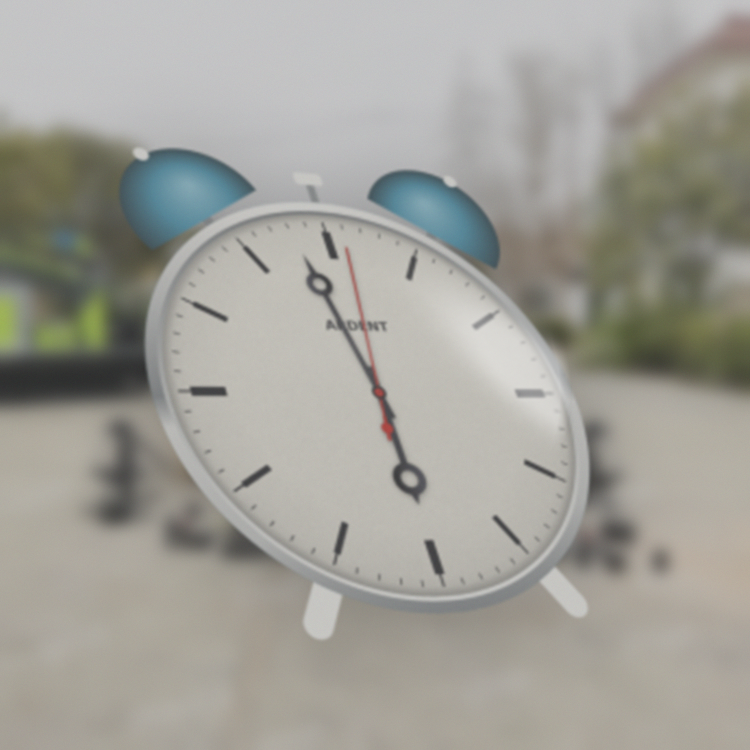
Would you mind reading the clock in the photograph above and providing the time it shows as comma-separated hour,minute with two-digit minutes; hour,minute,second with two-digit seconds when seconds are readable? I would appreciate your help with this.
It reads 5,58,01
